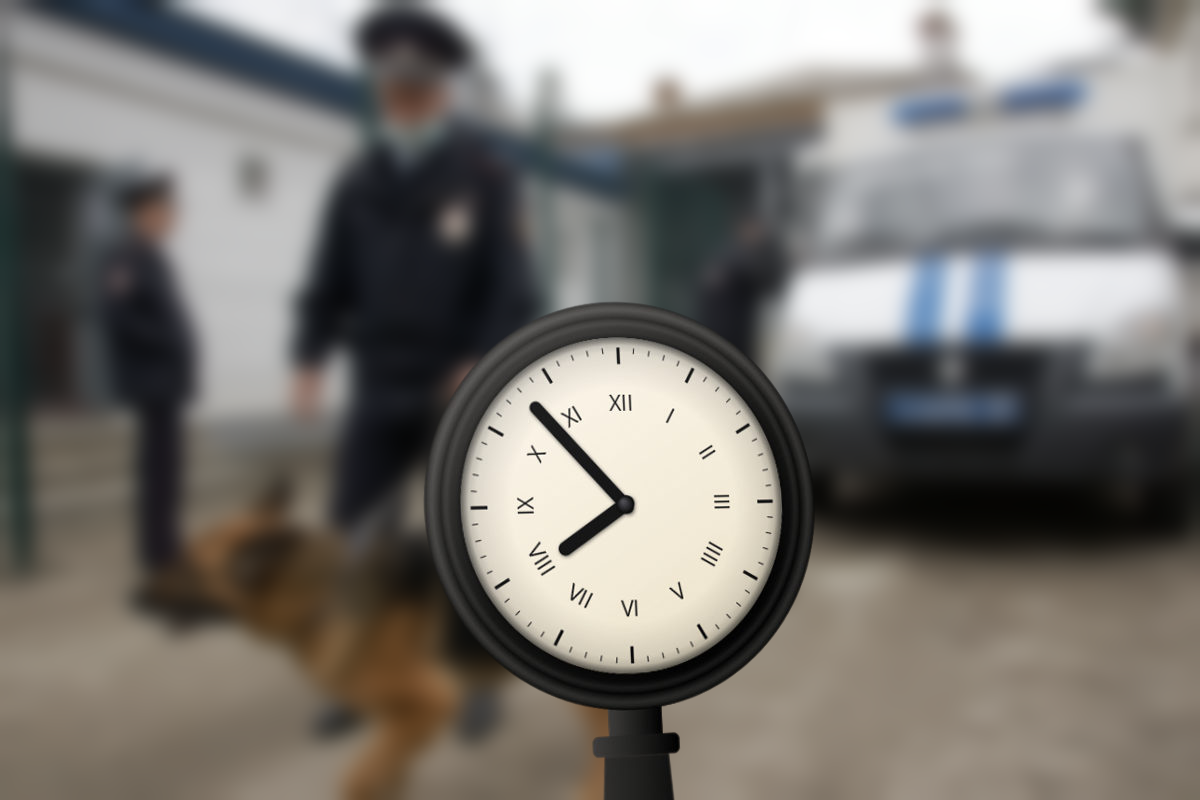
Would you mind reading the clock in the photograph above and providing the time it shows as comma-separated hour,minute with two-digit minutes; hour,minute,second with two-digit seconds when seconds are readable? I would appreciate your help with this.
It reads 7,53
